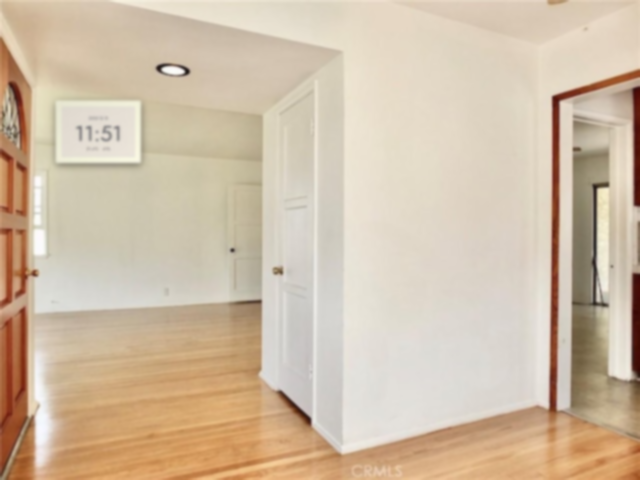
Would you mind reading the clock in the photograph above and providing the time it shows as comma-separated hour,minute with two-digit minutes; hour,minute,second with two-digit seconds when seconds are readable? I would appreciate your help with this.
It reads 11,51
